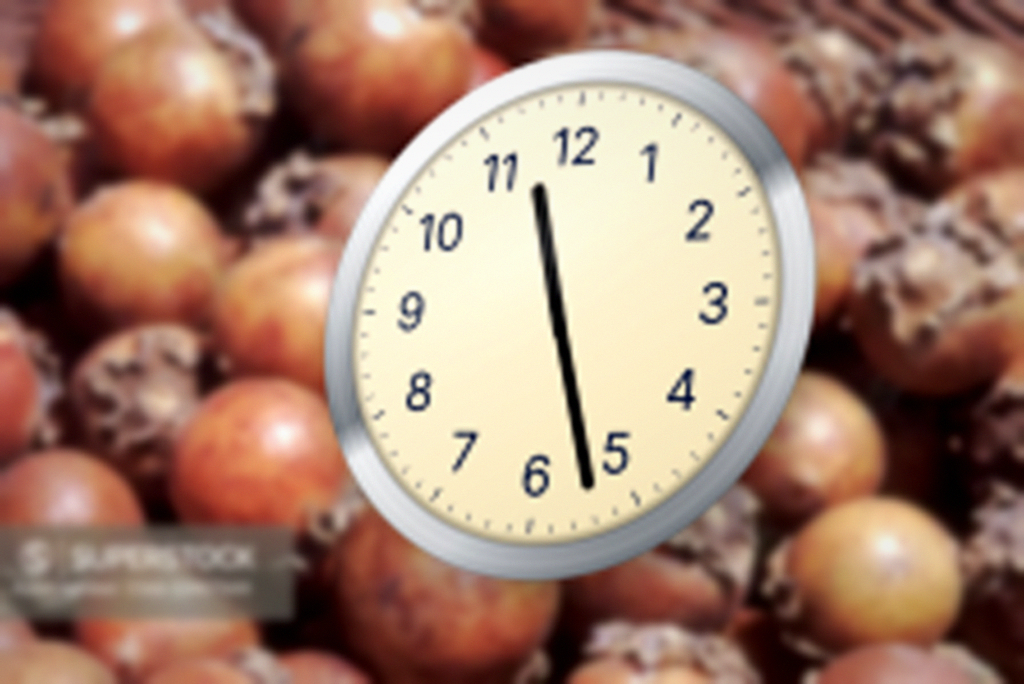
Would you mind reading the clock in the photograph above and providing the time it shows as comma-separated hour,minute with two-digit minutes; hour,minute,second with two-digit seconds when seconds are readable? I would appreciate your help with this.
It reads 11,27
